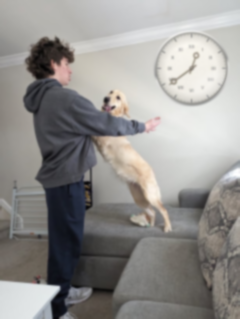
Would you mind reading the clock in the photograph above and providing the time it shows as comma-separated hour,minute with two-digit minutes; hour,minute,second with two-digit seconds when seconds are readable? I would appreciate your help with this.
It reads 12,39
